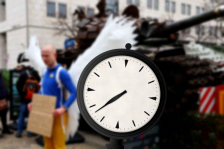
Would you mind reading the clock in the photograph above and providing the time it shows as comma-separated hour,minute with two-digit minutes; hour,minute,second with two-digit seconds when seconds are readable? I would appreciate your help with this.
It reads 7,38
